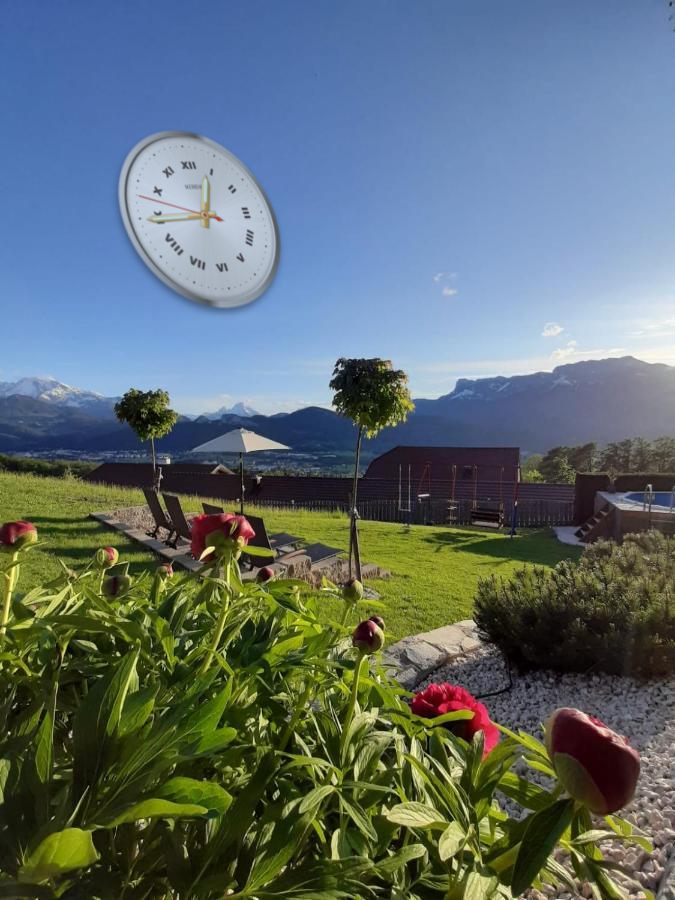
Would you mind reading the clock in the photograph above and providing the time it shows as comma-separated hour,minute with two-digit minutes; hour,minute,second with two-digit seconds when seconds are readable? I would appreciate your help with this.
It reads 12,44,48
